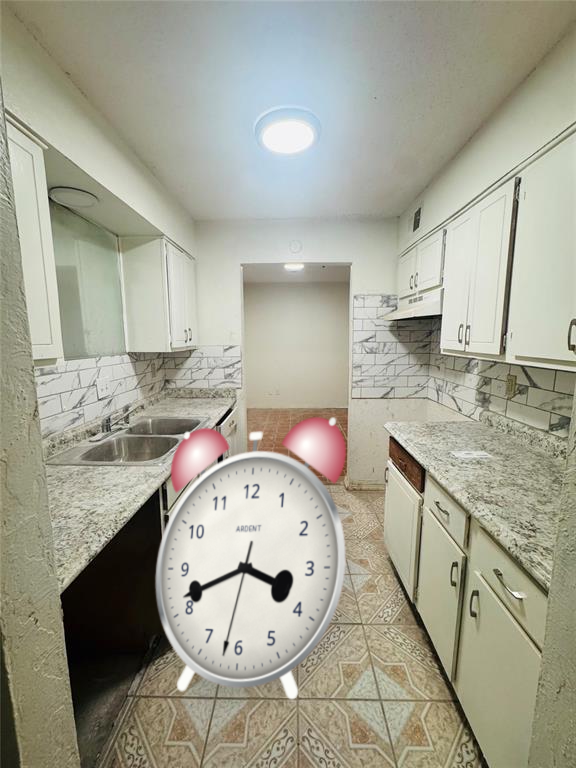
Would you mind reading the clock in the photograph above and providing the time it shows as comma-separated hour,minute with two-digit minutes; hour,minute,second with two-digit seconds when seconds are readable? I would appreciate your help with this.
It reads 3,41,32
